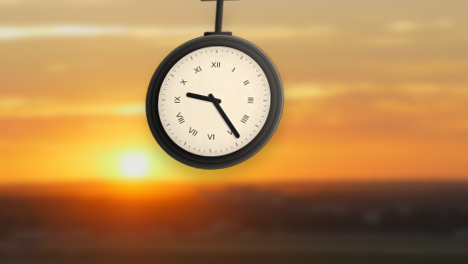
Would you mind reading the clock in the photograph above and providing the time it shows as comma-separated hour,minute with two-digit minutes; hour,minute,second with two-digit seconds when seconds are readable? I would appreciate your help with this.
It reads 9,24
